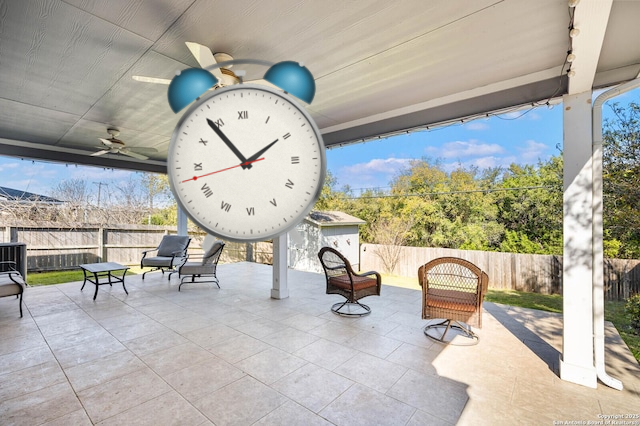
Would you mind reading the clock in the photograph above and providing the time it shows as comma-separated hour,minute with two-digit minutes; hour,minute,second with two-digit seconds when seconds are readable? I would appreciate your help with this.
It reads 1,53,43
